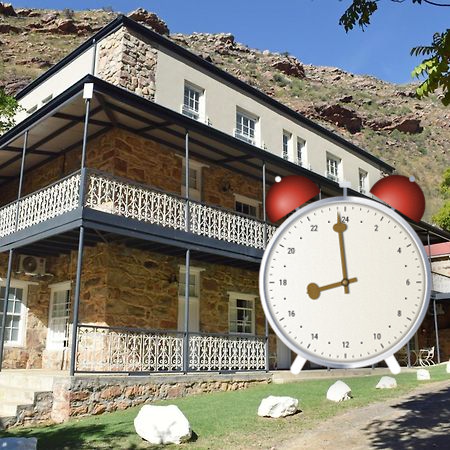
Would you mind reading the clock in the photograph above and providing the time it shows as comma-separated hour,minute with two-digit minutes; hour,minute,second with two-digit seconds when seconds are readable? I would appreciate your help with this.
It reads 16,59
